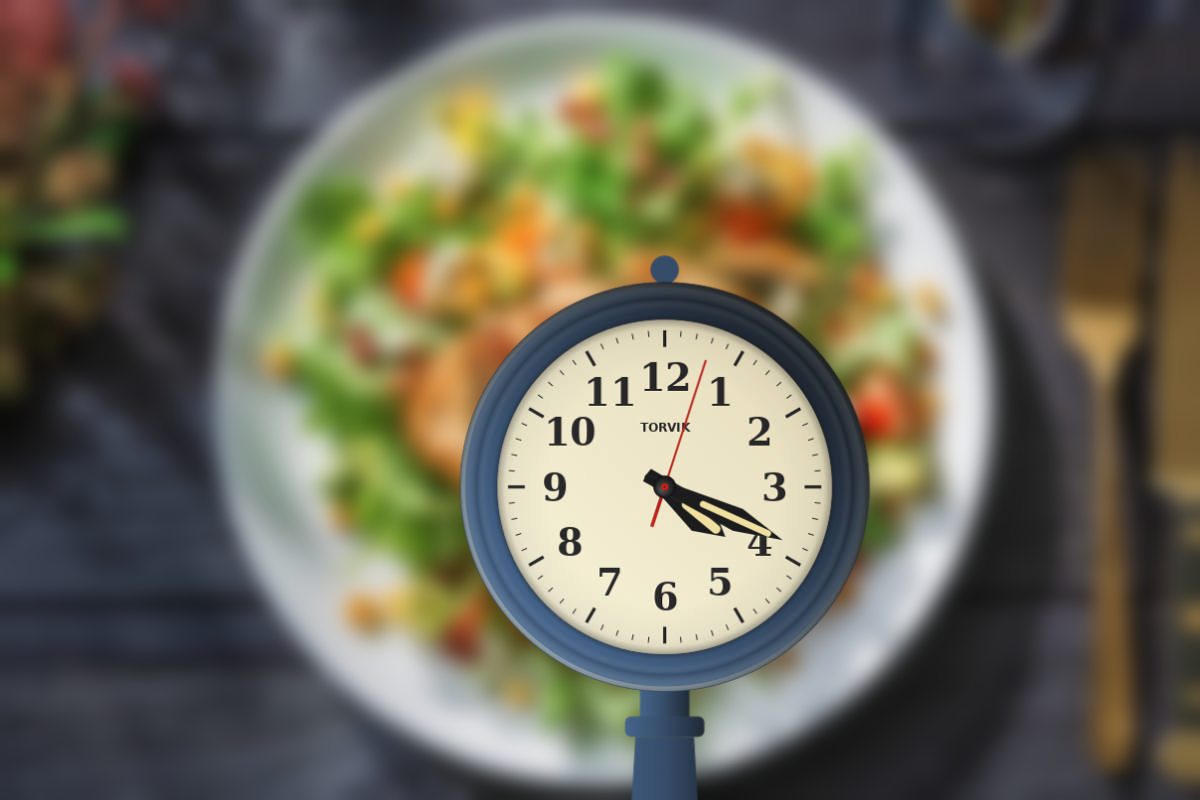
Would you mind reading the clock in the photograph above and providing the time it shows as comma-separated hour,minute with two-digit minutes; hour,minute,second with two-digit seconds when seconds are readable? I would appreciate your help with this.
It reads 4,19,03
